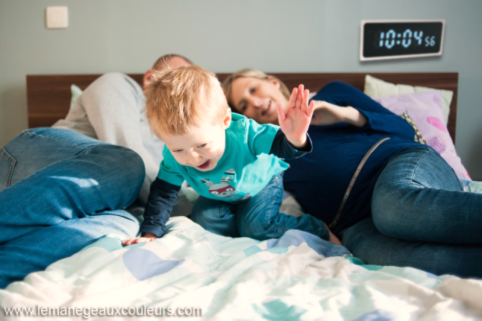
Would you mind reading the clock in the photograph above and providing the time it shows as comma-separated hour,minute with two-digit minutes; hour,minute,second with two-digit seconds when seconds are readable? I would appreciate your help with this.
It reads 10,04
